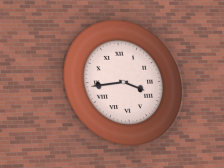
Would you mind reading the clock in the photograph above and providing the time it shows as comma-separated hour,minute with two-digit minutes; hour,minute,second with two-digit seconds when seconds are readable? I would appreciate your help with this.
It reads 3,44
